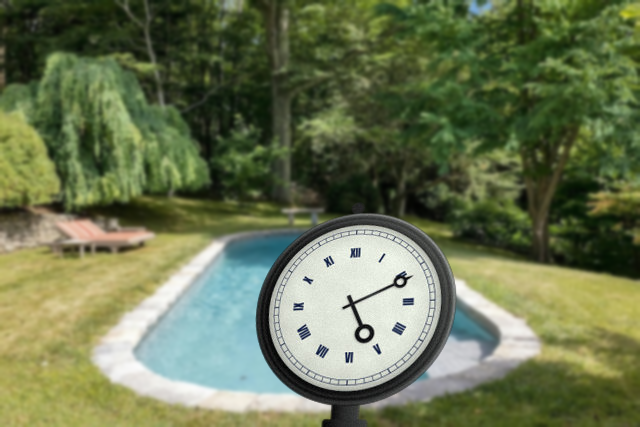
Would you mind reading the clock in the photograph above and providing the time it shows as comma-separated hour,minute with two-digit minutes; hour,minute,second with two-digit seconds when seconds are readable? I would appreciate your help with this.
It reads 5,11
